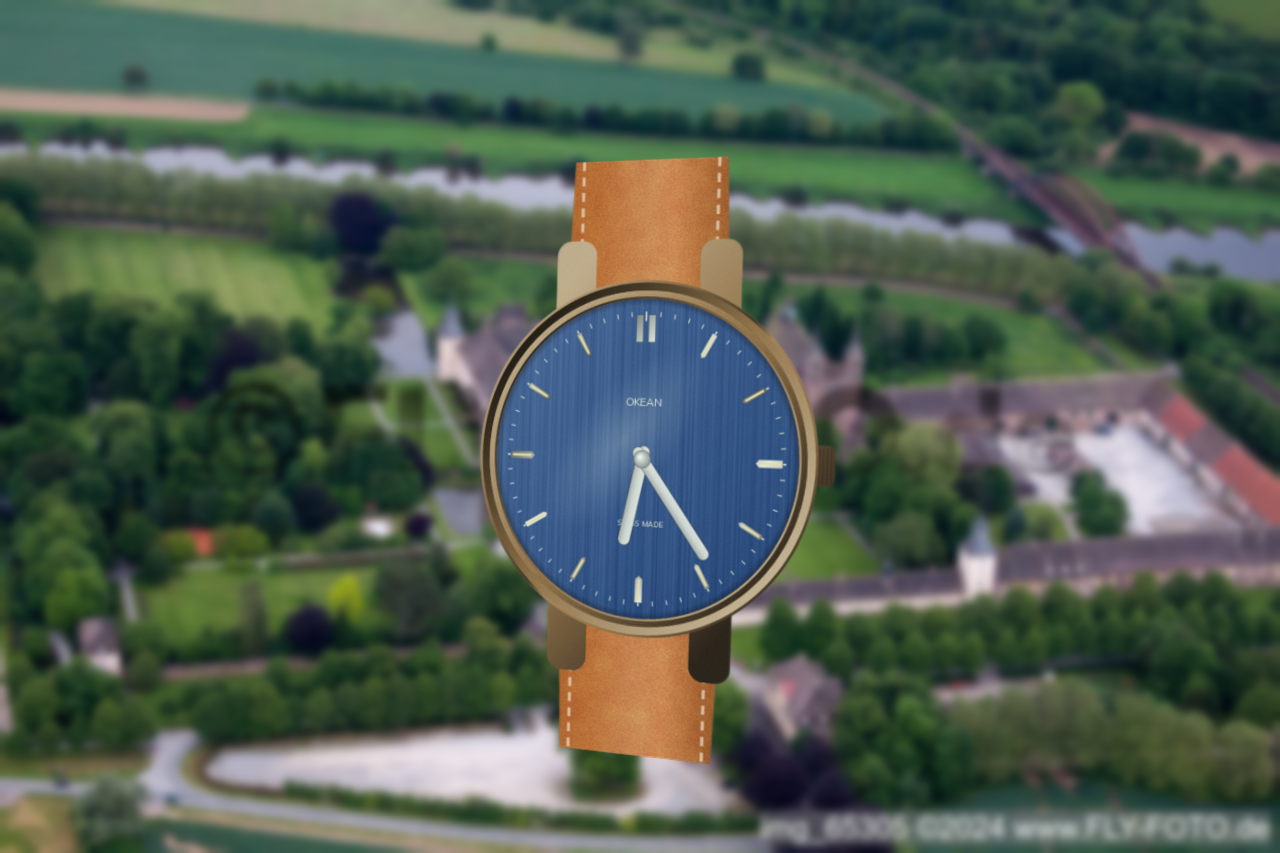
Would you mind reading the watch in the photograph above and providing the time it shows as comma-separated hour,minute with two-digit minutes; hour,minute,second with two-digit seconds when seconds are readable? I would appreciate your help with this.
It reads 6,24
